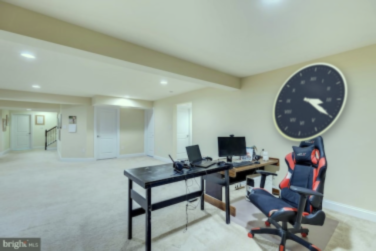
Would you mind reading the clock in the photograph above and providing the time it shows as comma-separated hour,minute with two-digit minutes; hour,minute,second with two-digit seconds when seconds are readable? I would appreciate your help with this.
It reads 3,20
